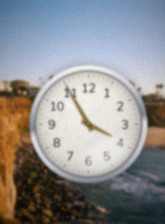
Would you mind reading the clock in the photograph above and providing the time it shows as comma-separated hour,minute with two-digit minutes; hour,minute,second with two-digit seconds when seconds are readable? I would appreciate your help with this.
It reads 3,55
